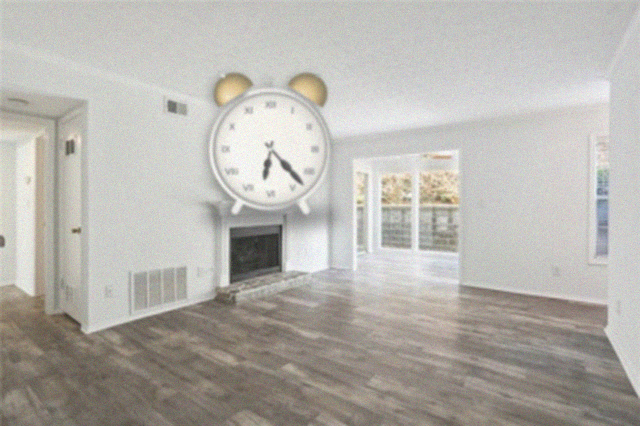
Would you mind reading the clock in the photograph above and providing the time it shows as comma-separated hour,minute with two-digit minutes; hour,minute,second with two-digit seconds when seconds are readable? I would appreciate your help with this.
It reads 6,23
